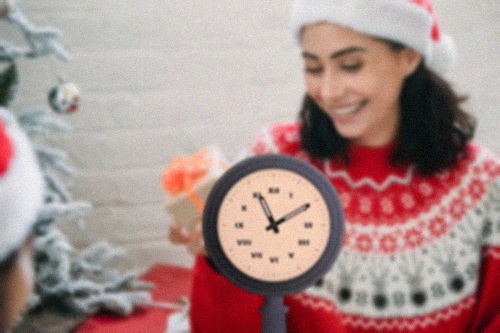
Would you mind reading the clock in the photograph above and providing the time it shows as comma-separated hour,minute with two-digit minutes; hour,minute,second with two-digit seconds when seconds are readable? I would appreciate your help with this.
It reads 11,10
